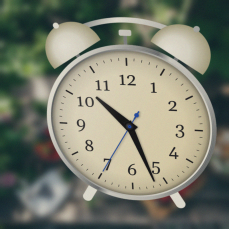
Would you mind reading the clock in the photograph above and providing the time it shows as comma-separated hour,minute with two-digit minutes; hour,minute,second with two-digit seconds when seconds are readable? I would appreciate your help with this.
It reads 10,26,35
